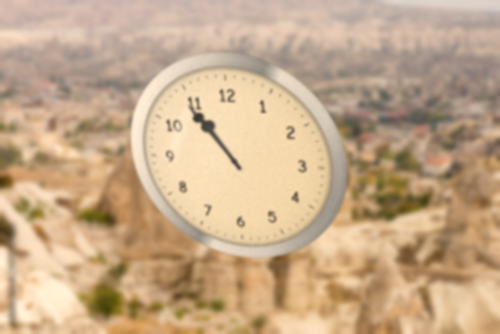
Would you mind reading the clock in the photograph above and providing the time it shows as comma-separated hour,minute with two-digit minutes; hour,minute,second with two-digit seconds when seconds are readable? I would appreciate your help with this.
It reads 10,54
